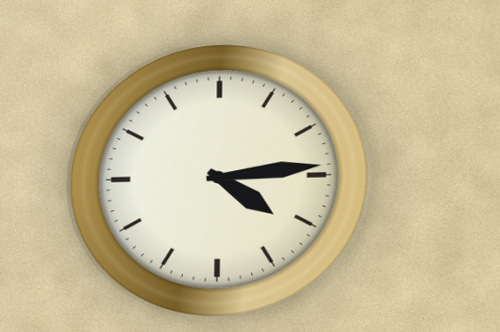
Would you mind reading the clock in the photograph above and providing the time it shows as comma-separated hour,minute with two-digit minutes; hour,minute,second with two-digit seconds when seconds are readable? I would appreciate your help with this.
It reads 4,14
